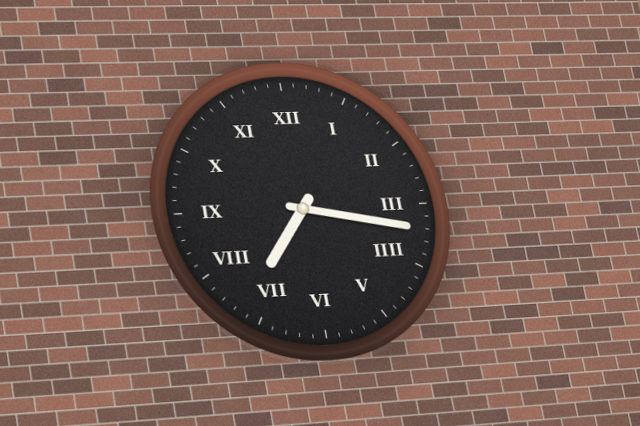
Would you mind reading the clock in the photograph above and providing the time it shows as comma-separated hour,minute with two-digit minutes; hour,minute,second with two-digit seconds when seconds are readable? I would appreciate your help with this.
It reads 7,17
